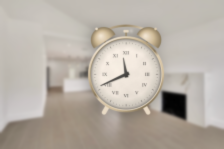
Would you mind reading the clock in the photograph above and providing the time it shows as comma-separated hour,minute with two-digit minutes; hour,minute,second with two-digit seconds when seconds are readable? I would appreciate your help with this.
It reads 11,41
